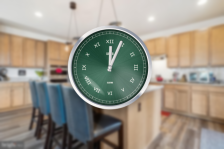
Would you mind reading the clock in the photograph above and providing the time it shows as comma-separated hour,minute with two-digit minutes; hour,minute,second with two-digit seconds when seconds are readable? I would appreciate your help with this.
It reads 12,04
